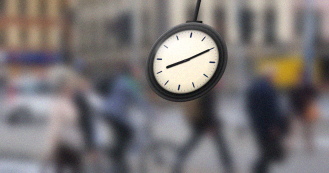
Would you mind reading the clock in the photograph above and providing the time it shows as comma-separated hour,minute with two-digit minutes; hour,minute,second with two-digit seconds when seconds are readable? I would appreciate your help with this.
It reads 8,10
